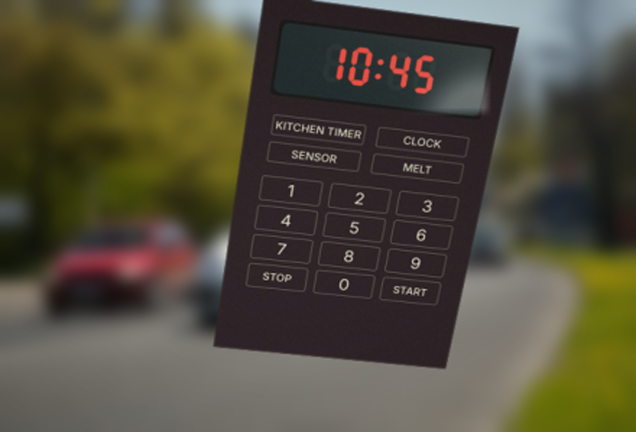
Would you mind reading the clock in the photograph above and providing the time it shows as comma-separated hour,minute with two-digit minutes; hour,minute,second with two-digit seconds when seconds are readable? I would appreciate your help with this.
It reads 10,45
